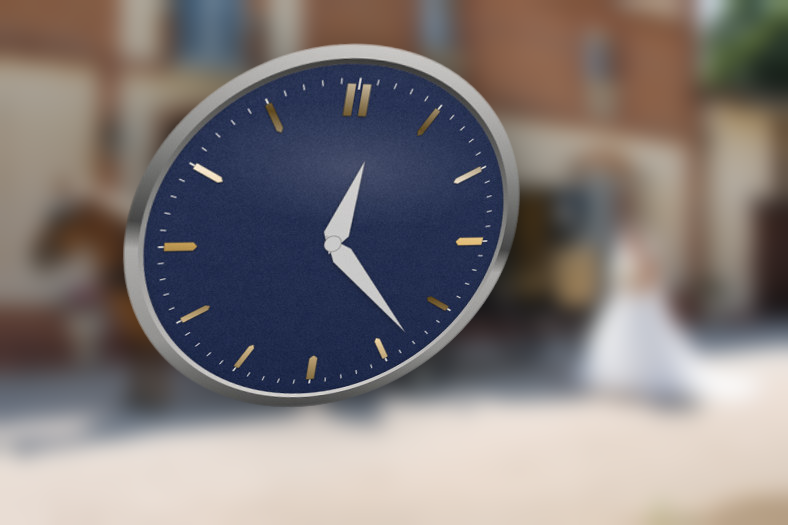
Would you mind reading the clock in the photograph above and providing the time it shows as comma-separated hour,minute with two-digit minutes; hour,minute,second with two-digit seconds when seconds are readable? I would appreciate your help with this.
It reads 12,23
